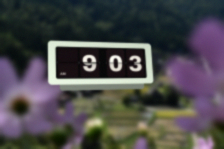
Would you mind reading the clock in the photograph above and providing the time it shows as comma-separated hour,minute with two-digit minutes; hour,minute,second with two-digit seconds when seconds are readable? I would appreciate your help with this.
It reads 9,03
